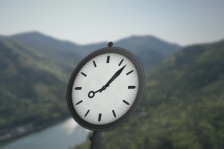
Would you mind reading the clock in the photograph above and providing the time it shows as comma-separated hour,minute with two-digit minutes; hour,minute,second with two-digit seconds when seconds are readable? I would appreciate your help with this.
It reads 8,07
